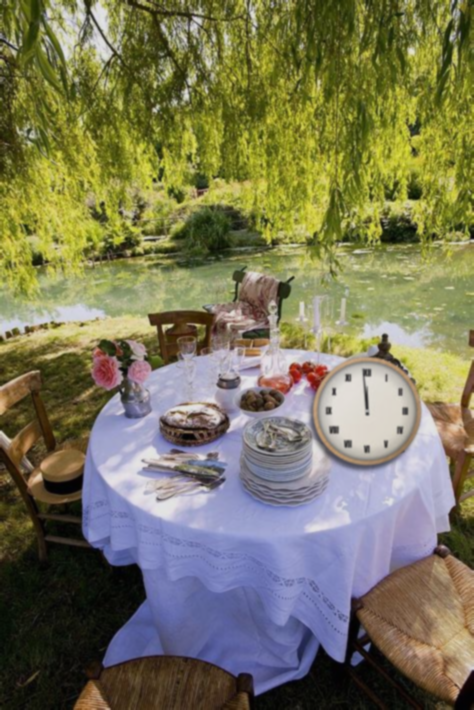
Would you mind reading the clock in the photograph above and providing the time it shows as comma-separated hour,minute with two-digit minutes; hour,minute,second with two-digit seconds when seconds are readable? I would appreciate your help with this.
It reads 11,59
